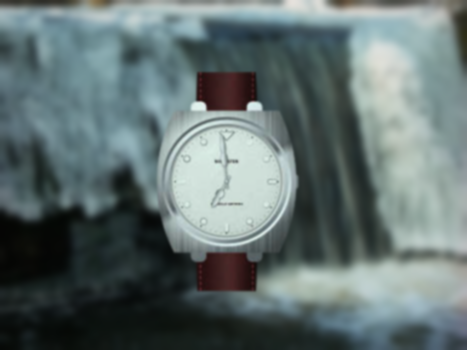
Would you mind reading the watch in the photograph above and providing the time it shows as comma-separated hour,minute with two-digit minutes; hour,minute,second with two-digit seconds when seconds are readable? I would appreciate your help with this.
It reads 6,59
